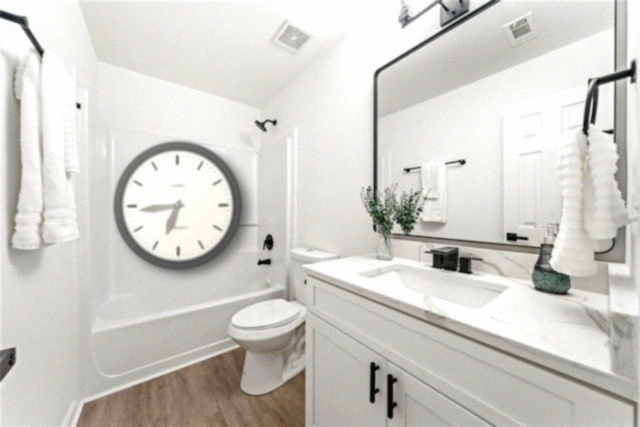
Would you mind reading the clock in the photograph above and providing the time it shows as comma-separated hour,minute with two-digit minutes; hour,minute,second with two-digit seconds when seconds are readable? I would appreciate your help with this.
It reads 6,44
